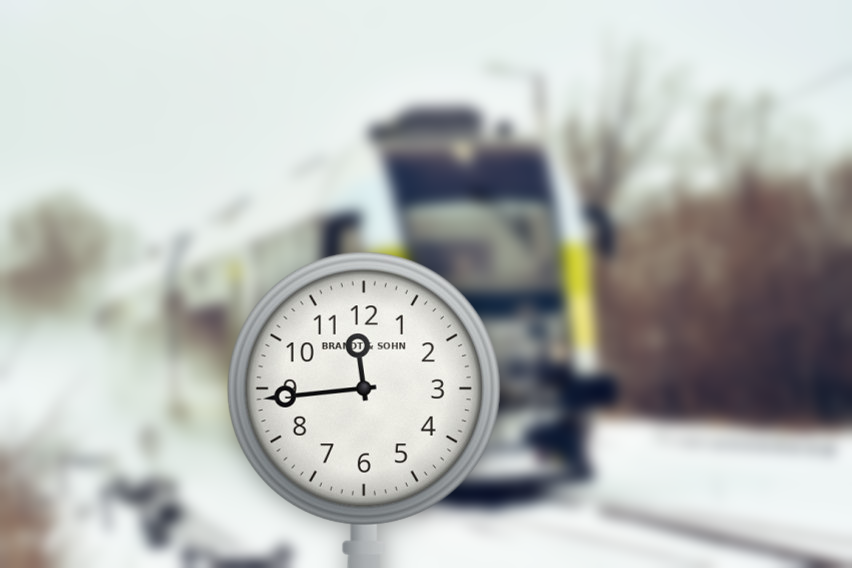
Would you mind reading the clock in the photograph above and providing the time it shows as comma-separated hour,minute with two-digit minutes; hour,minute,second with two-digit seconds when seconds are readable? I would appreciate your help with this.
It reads 11,44
